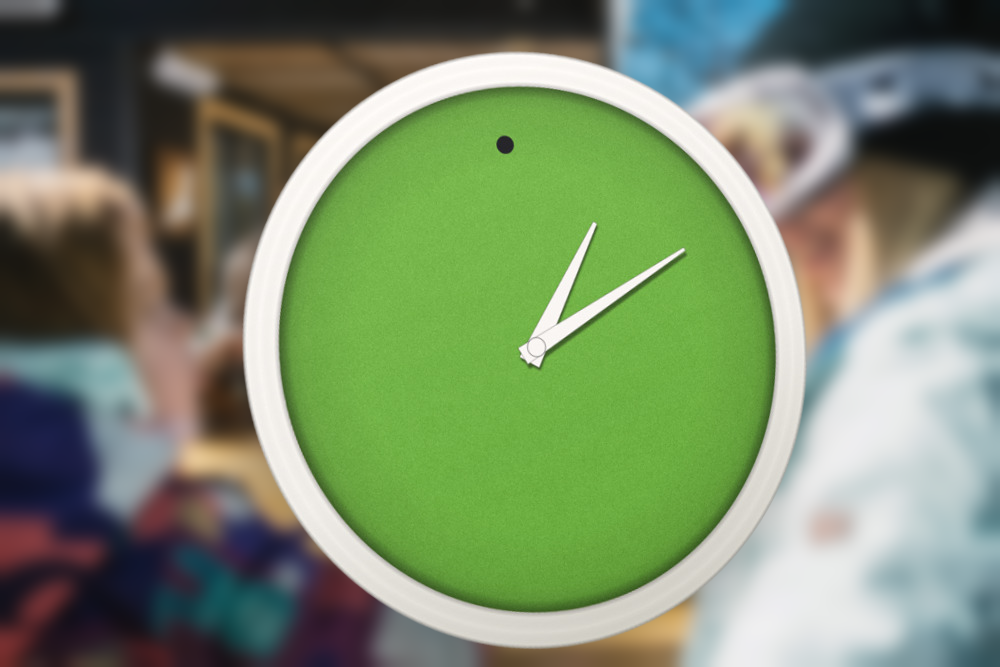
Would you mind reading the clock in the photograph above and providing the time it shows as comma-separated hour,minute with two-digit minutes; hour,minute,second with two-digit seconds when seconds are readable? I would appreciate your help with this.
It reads 1,11
